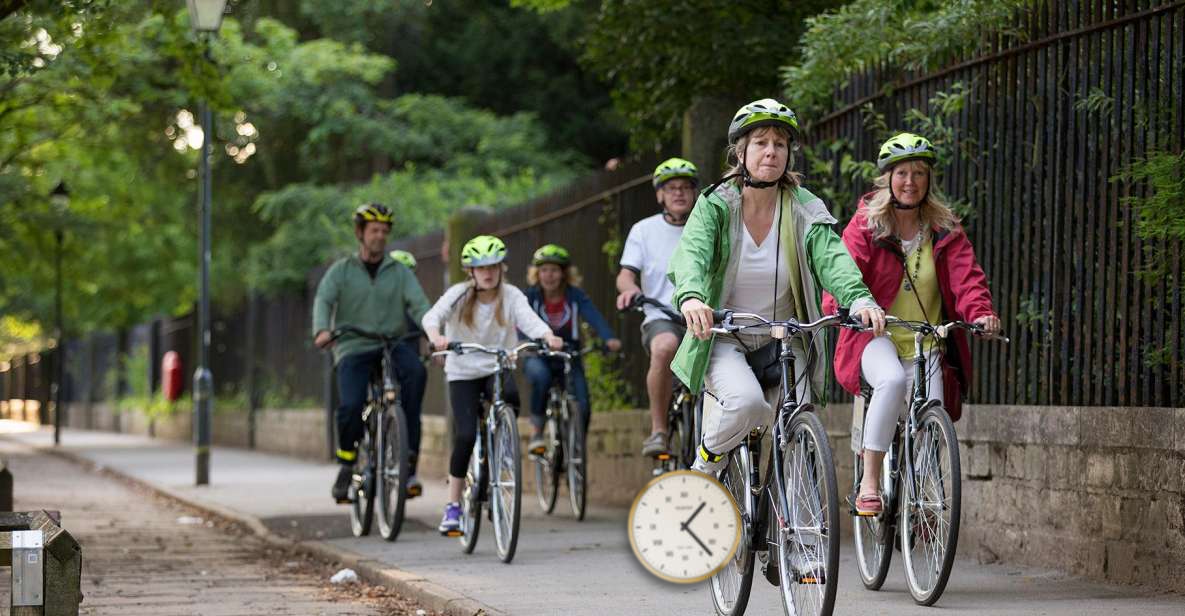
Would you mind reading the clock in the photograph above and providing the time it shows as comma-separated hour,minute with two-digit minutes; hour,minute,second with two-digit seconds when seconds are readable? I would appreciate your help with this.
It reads 1,23
